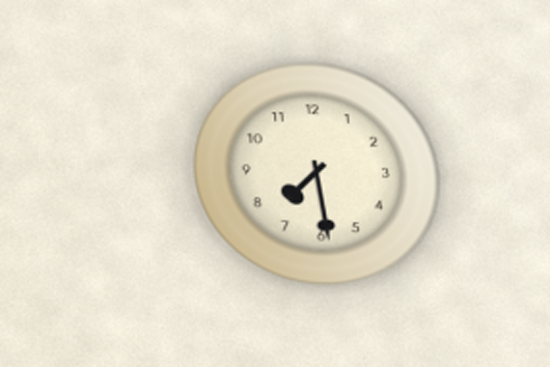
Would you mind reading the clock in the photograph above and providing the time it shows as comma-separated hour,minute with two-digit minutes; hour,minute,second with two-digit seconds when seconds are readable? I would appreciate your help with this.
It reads 7,29
